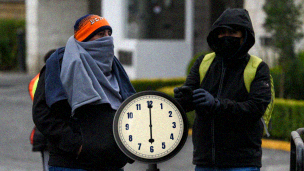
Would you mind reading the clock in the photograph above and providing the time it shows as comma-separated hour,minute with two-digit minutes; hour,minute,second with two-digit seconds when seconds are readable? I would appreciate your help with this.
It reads 6,00
